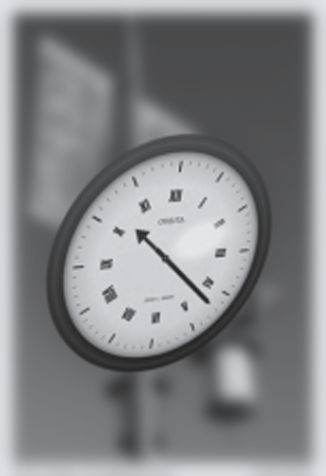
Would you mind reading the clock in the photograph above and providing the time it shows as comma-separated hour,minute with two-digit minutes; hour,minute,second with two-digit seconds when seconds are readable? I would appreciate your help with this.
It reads 10,22
